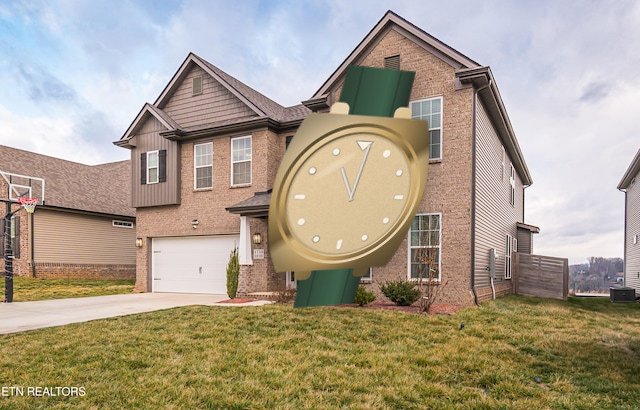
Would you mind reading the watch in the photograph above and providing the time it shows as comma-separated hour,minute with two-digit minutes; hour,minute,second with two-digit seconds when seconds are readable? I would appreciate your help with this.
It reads 11,01
